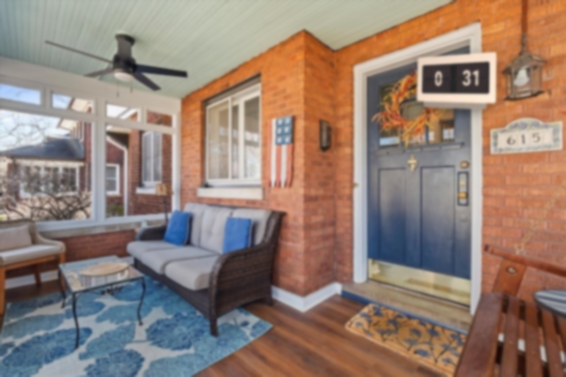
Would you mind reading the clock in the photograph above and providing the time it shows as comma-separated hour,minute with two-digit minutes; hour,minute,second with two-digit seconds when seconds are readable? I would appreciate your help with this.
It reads 0,31
